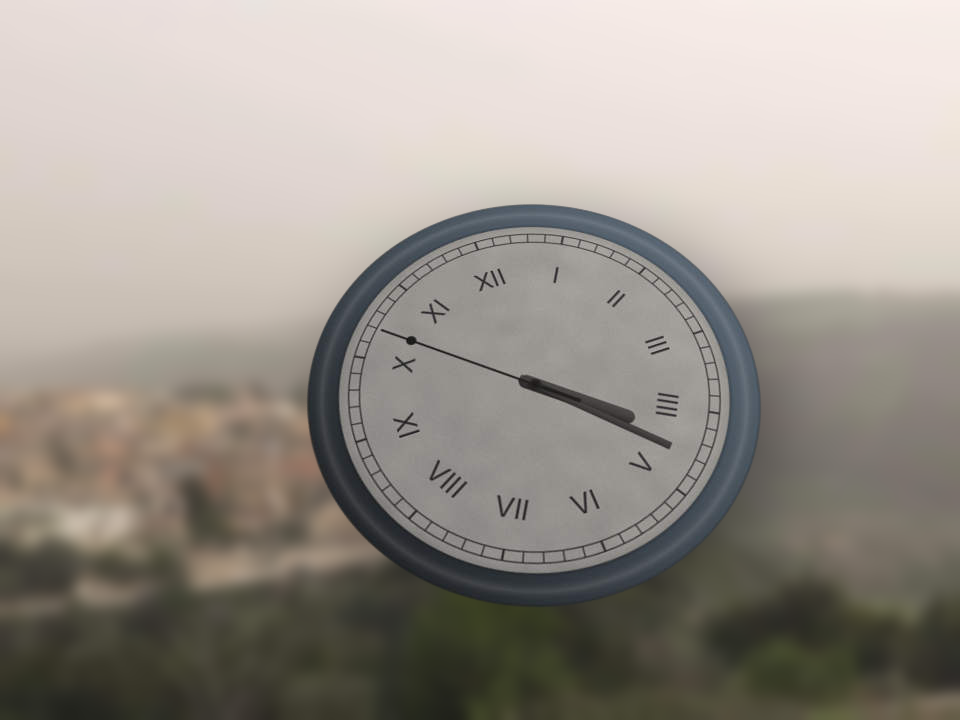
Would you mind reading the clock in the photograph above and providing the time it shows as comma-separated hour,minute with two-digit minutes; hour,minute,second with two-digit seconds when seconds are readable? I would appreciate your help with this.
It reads 4,22,52
